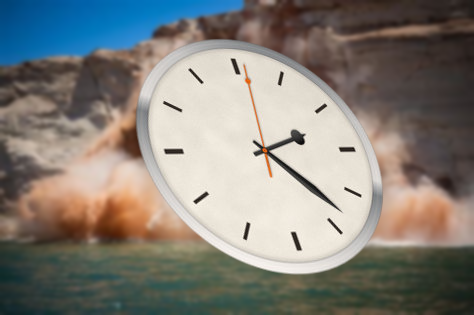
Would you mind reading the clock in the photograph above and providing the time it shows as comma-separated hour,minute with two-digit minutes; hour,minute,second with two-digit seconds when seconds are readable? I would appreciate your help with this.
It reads 2,23,01
